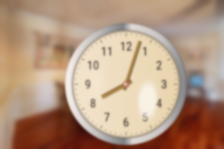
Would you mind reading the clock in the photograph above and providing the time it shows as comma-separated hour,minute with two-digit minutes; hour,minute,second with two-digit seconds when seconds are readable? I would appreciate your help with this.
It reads 8,03
